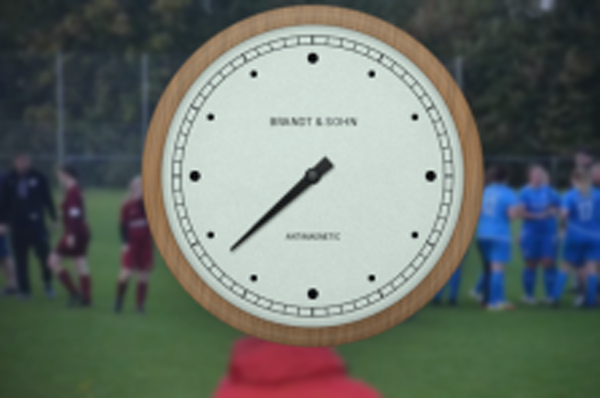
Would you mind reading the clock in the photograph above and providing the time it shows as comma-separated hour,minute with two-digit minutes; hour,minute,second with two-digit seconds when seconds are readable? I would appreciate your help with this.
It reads 7,38
